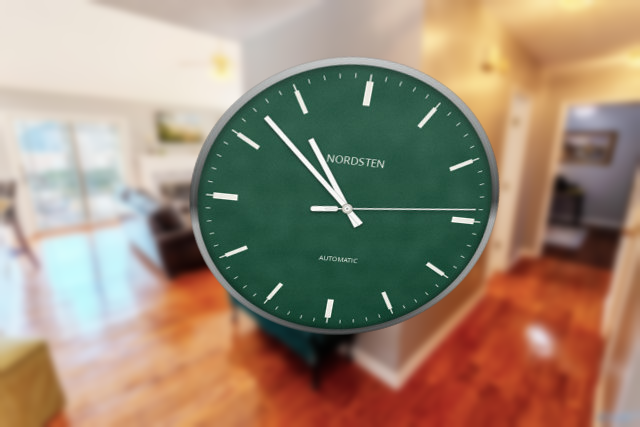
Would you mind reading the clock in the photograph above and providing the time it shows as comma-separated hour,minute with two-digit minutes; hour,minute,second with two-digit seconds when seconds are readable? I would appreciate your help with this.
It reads 10,52,14
